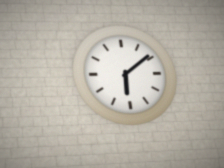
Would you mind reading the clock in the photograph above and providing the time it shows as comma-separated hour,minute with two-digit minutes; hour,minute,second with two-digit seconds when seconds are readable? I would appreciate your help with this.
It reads 6,09
